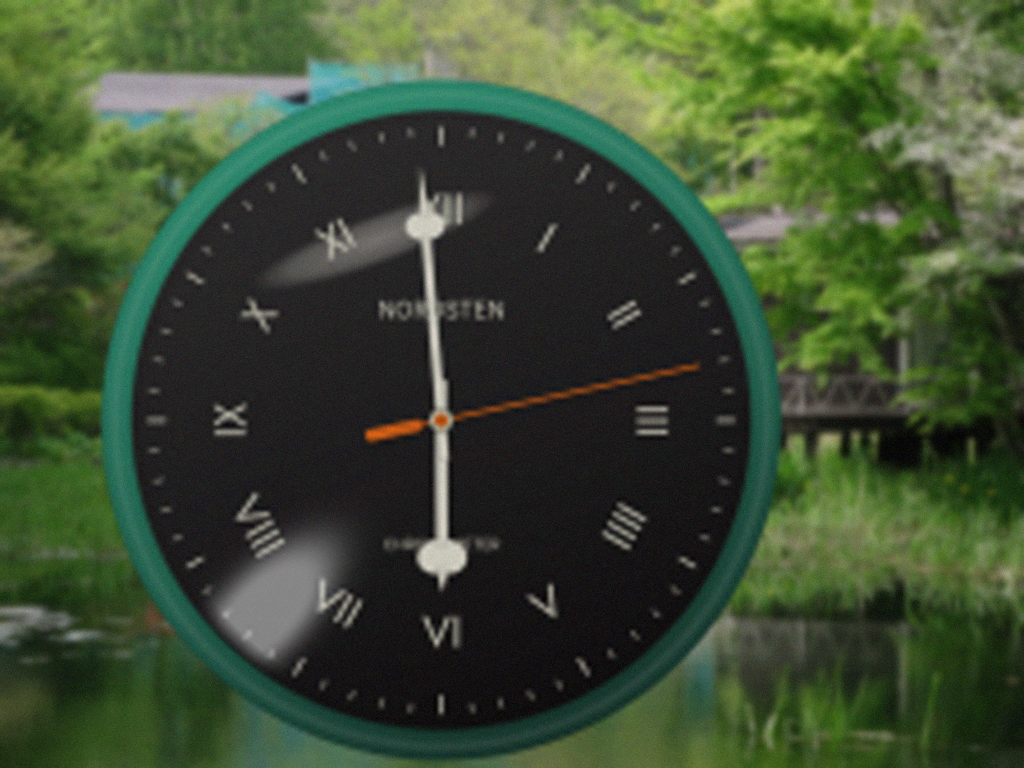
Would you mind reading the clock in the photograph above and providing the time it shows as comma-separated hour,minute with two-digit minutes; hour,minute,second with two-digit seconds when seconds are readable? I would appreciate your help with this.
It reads 5,59,13
